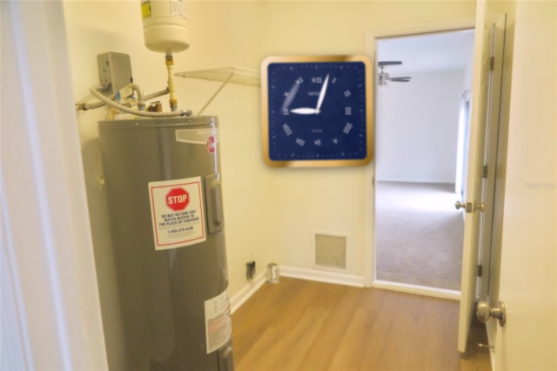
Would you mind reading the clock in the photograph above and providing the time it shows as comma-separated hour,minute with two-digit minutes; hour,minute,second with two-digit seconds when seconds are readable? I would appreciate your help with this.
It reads 9,03
